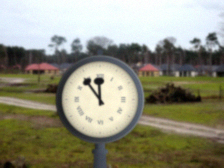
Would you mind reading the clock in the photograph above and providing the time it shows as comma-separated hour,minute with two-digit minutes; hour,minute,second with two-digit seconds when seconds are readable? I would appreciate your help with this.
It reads 11,54
